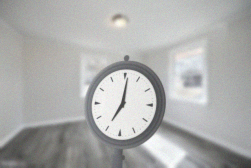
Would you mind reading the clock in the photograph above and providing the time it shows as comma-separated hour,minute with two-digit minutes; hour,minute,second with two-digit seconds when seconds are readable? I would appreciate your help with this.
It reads 7,01
